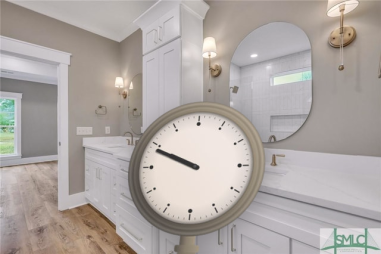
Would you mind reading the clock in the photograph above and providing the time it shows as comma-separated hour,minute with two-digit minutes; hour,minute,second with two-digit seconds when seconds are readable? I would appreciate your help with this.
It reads 9,49
